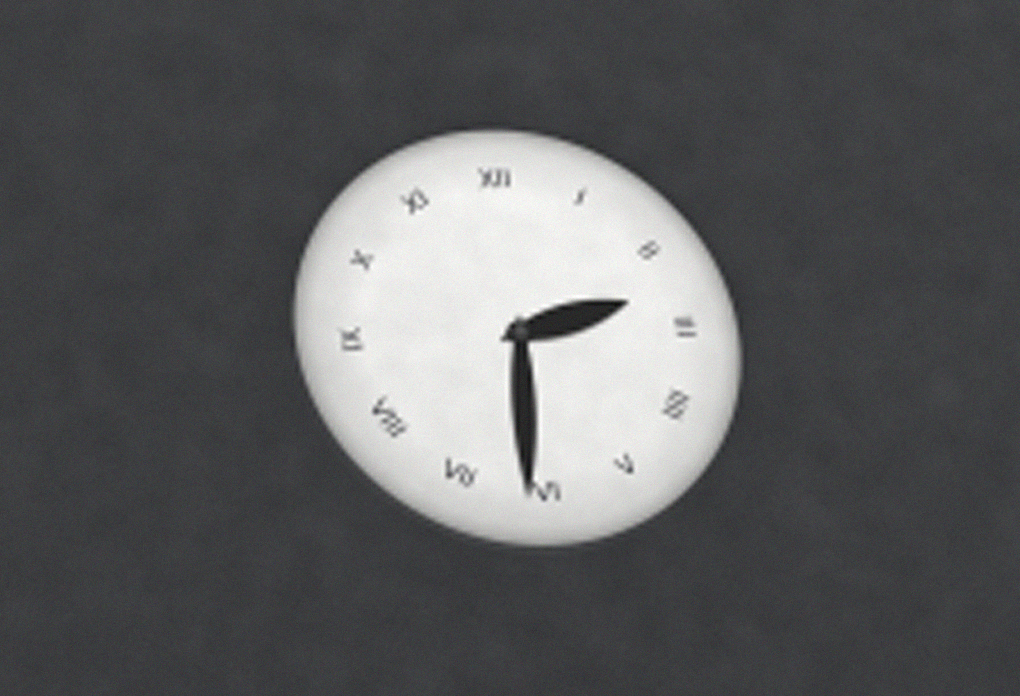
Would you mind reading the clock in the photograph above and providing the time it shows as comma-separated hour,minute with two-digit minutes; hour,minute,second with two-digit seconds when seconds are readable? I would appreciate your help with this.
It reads 2,31
